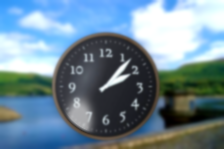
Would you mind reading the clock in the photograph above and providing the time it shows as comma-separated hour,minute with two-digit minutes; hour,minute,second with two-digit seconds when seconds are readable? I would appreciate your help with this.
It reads 2,07
